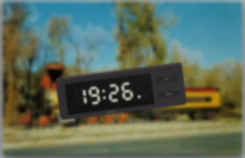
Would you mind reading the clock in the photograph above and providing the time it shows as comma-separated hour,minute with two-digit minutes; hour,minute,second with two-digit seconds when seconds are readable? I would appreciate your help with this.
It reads 19,26
